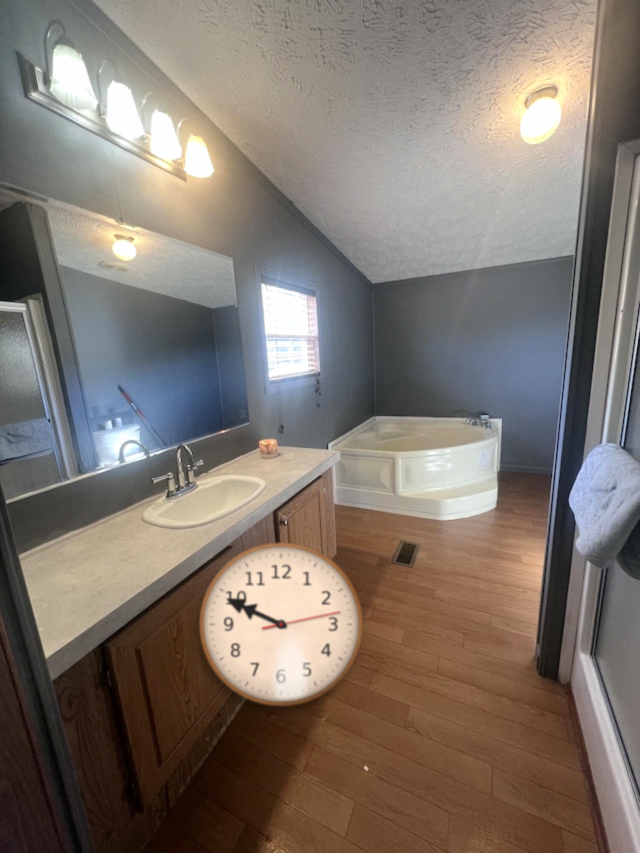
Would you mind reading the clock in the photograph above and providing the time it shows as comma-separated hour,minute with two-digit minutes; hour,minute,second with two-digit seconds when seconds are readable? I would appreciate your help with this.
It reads 9,49,13
